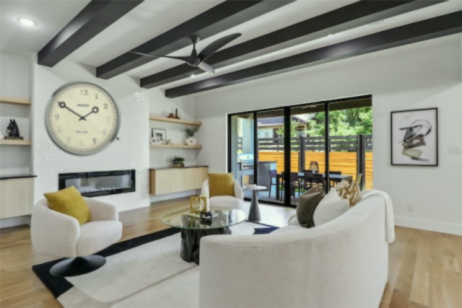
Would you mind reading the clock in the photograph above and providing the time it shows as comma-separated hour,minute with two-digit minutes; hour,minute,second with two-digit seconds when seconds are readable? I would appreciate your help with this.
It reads 1,50
